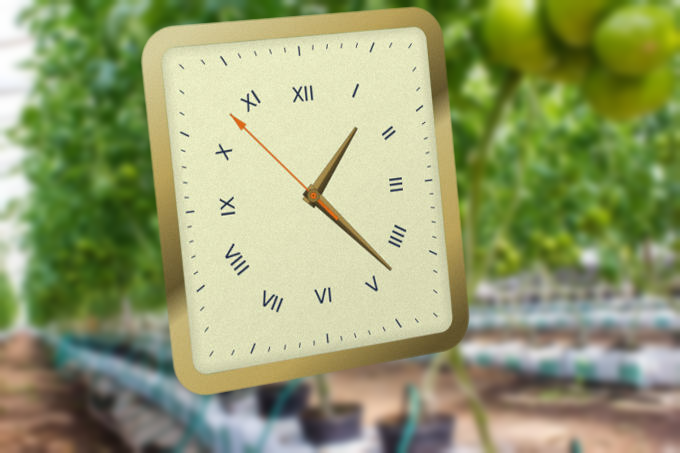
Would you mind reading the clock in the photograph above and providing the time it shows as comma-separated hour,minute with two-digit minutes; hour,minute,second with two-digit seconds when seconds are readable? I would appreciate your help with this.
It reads 1,22,53
